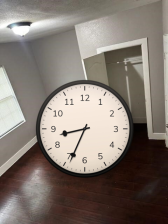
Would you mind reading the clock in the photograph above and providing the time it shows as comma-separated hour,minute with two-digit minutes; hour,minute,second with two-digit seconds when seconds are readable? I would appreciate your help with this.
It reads 8,34
